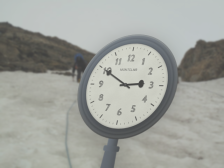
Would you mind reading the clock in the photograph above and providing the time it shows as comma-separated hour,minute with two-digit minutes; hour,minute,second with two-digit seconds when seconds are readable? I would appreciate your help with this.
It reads 2,50
